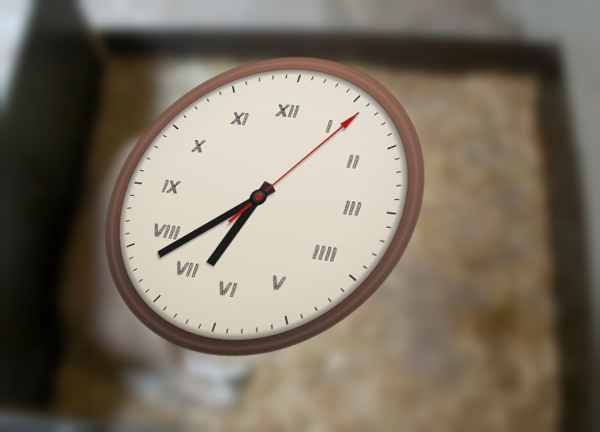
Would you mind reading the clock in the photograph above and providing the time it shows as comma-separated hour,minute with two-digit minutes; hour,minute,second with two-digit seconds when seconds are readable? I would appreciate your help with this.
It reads 6,38,06
